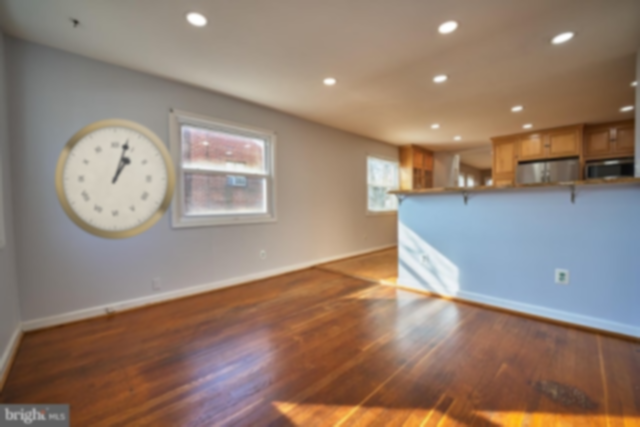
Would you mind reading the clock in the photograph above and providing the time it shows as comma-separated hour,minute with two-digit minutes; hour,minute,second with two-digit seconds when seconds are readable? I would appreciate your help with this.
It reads 1,03
